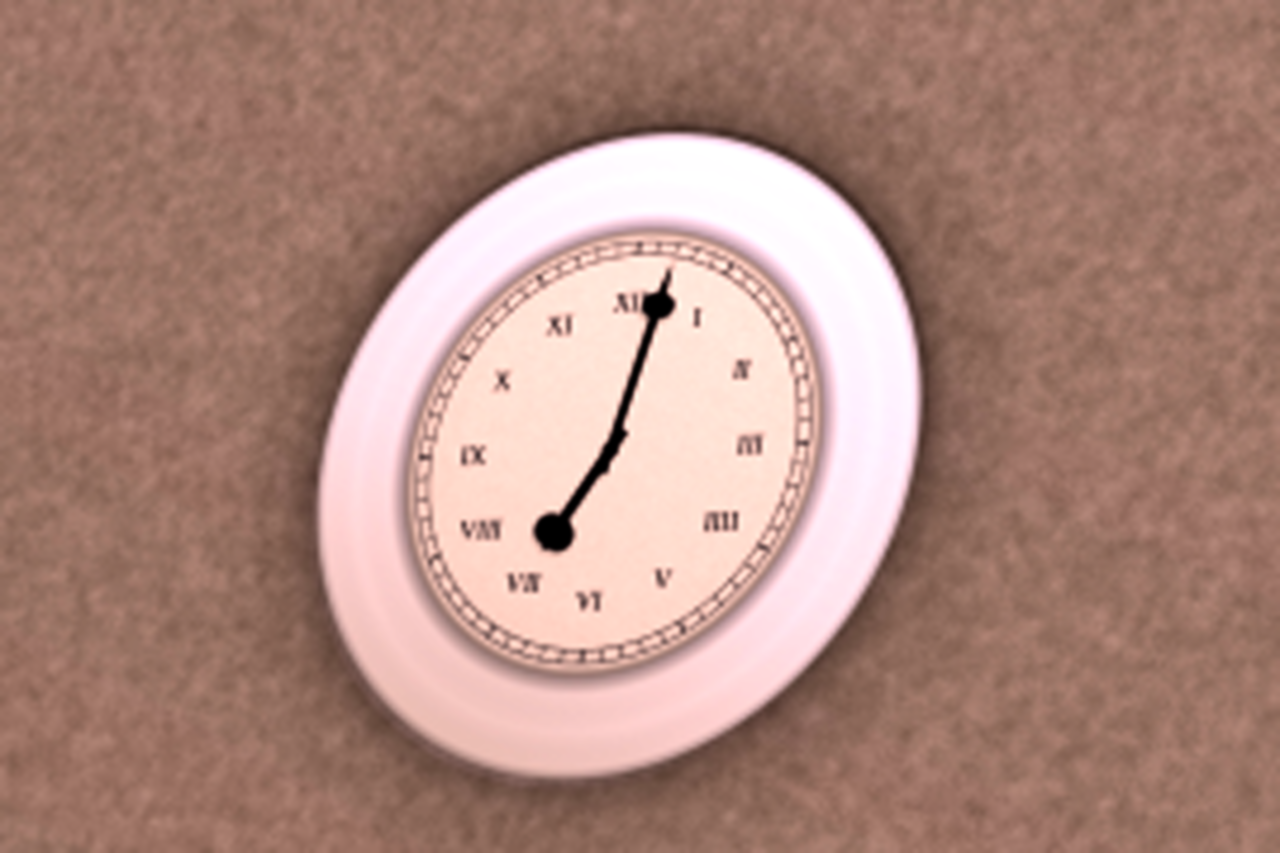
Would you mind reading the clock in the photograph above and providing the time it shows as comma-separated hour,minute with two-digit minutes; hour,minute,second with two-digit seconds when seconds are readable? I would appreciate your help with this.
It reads 7,02
